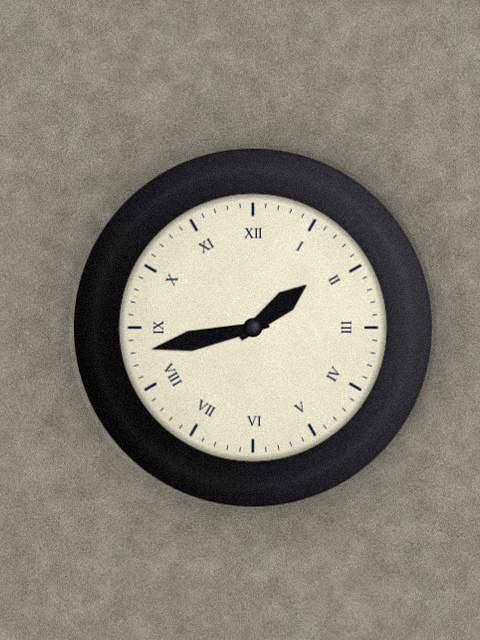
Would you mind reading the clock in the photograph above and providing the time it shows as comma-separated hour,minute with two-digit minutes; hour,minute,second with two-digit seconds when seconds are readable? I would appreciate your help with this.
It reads 1,43
